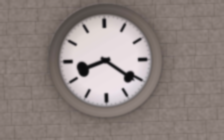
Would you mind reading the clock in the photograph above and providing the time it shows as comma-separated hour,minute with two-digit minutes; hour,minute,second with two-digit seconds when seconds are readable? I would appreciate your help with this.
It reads 8,21
